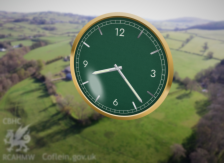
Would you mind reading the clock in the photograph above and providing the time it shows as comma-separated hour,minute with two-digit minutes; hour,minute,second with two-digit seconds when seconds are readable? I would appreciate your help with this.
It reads 8,23
